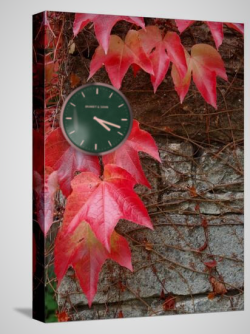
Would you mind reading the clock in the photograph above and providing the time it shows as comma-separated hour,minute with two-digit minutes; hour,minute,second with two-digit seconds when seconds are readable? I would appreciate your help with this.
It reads 4,18
